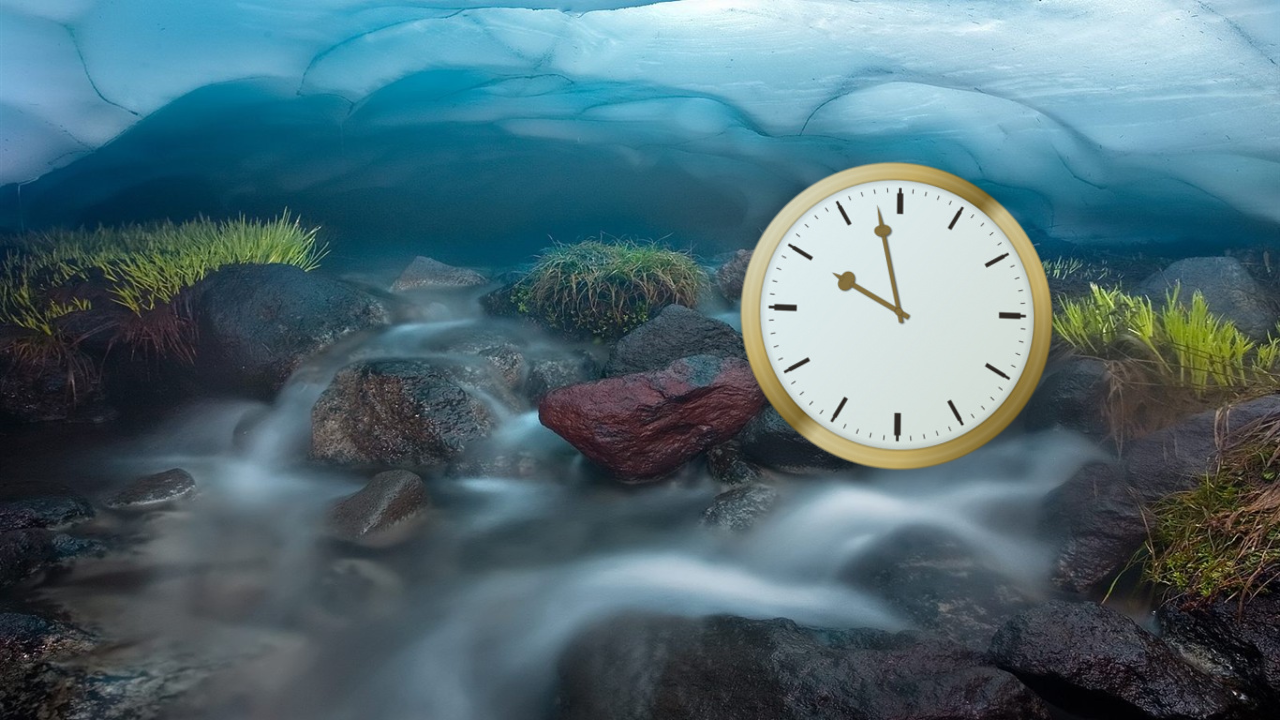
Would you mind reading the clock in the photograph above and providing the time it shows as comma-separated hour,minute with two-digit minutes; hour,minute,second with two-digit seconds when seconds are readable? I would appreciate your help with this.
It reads 9,58
